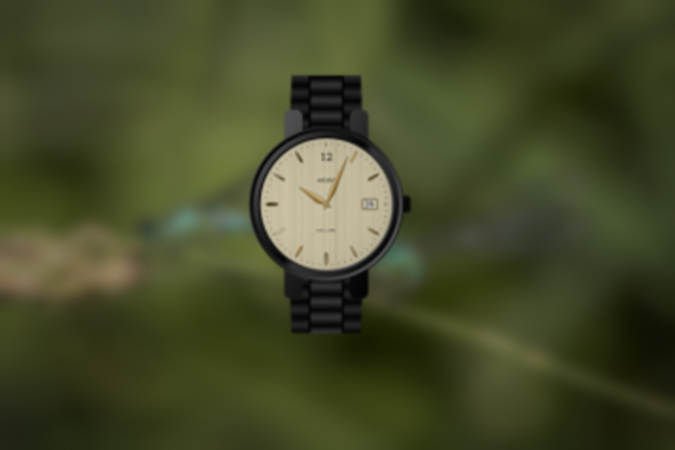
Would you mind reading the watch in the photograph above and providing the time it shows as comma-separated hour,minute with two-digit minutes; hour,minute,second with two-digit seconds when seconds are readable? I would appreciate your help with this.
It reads 10,04
